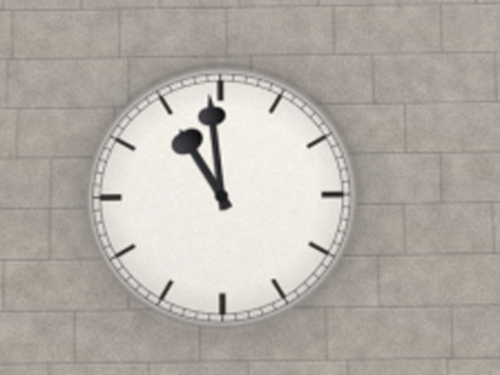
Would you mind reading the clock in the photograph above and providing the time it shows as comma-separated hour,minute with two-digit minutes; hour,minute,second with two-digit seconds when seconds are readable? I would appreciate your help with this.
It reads 10,59
